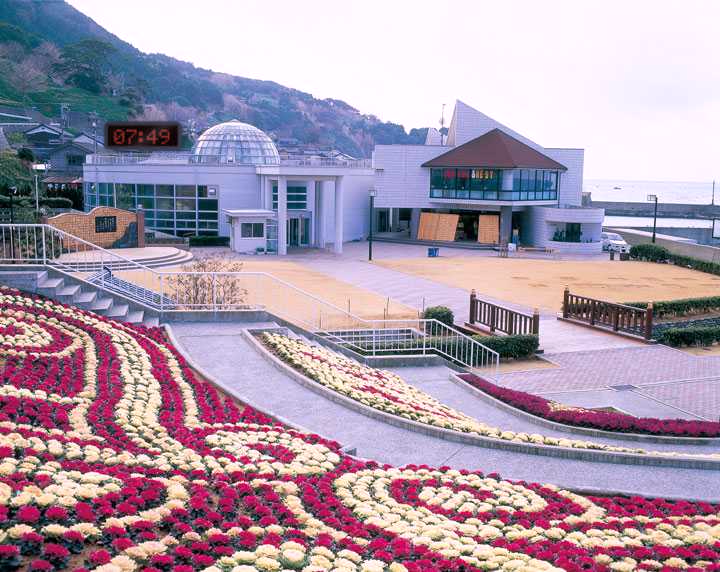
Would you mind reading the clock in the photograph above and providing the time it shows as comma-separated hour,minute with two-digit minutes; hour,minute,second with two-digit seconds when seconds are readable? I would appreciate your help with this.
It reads 7,49
